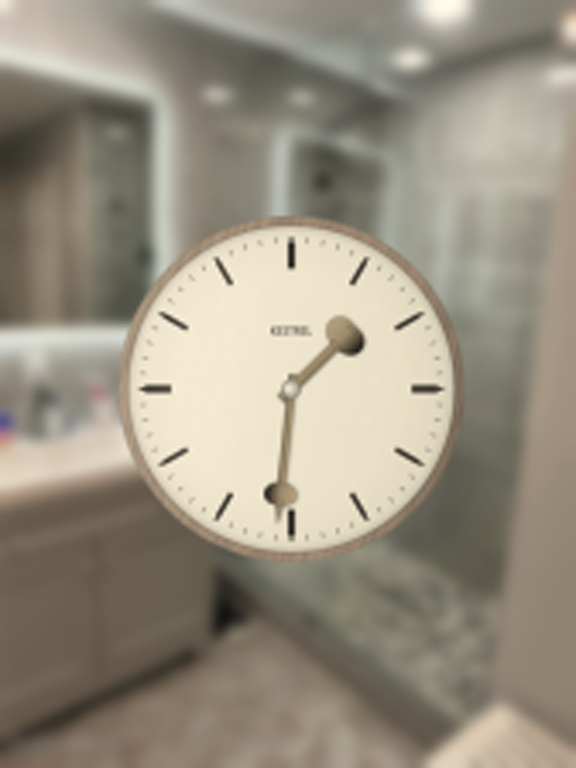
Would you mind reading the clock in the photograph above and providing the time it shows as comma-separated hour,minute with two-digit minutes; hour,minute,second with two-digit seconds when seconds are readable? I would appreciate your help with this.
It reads 1,31
